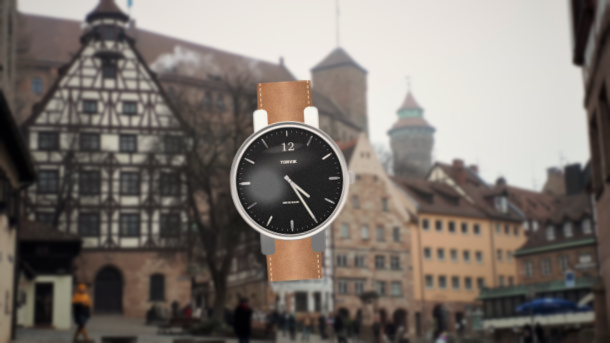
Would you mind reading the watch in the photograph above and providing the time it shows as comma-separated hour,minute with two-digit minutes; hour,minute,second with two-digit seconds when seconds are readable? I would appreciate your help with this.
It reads 4,25
